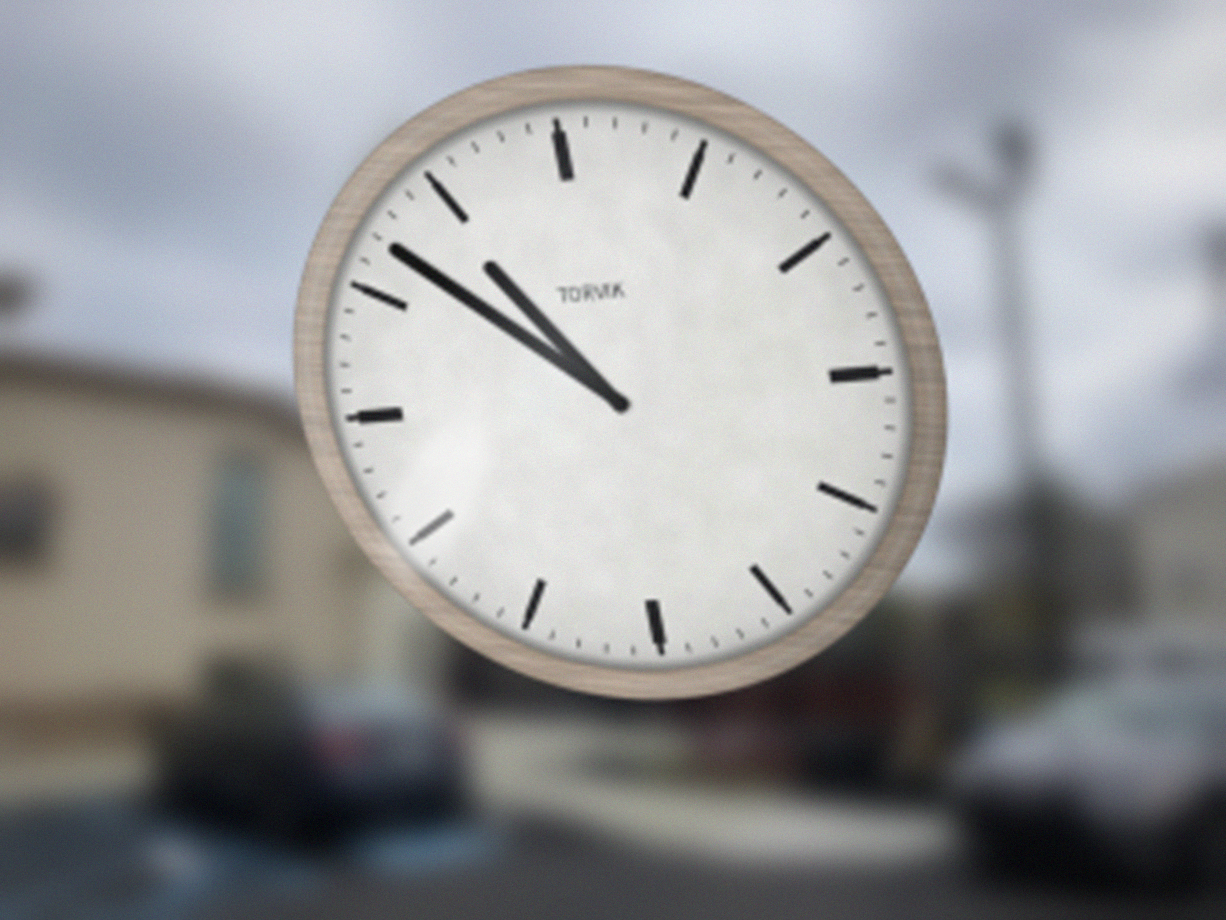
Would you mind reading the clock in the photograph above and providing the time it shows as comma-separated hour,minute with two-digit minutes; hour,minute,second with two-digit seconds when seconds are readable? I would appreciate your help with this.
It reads 10,52
